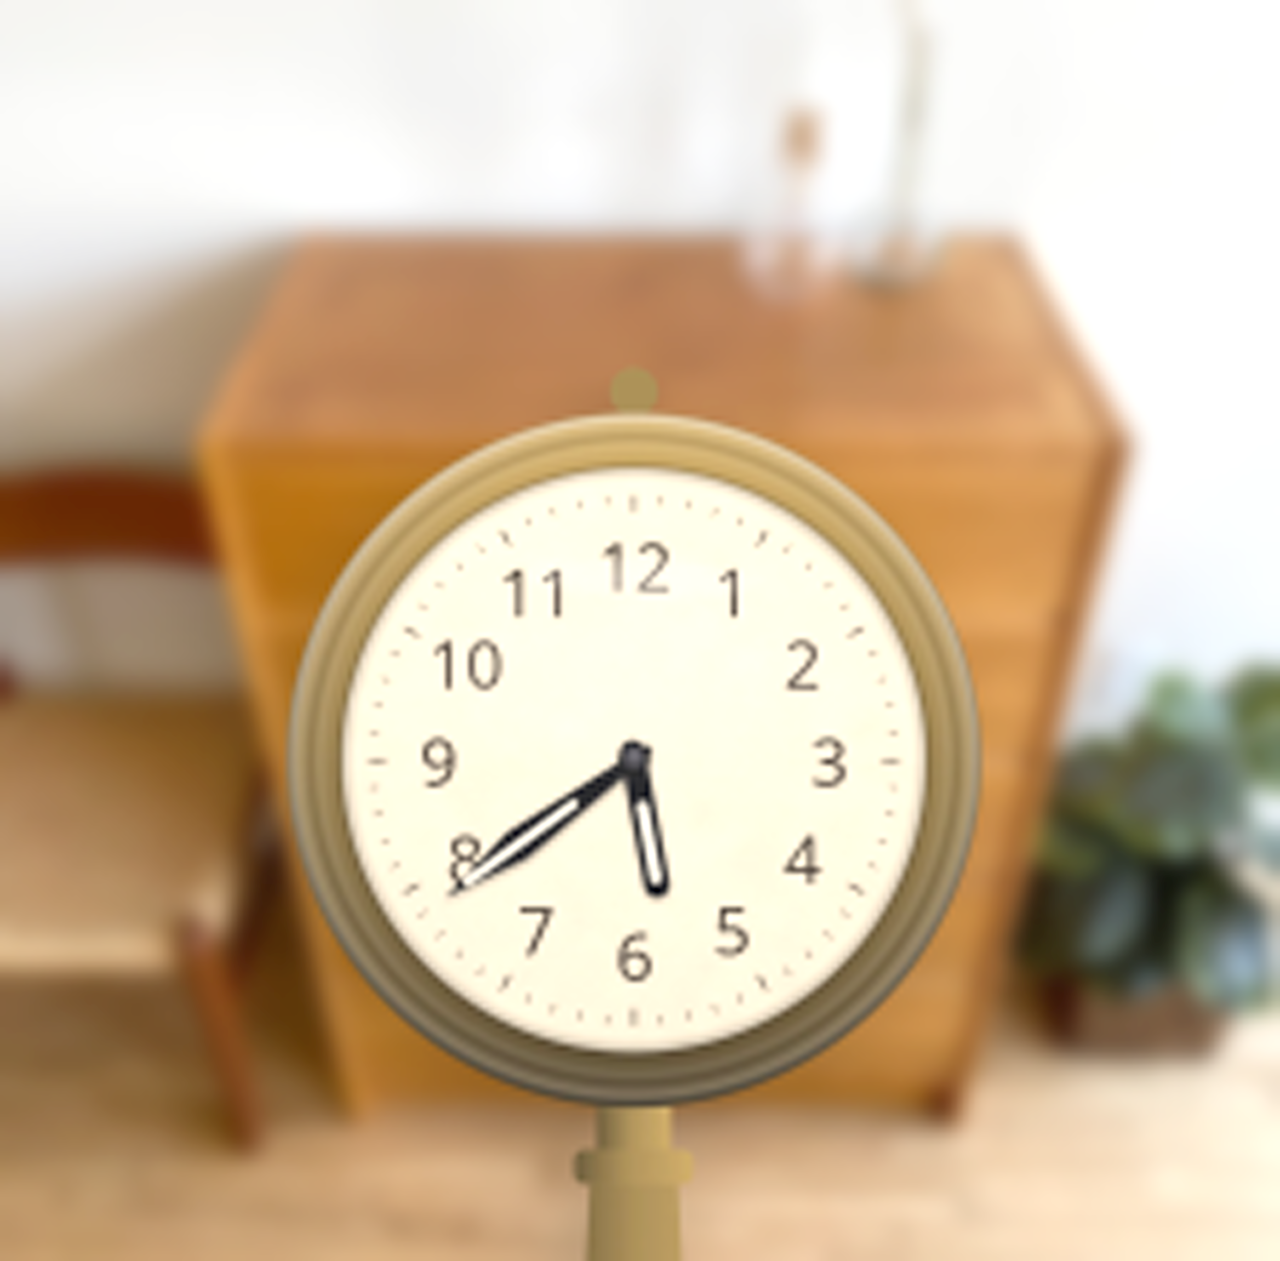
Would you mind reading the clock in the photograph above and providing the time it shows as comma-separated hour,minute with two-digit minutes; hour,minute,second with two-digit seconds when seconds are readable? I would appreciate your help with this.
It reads 5,39
